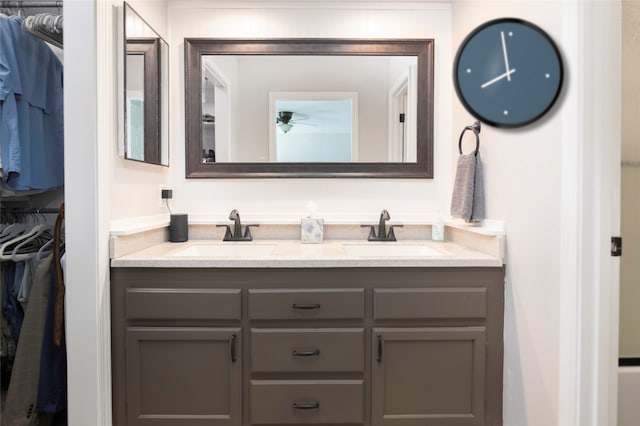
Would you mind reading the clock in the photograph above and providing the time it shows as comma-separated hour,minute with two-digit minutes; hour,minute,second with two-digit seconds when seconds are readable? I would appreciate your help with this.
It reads 7,58
